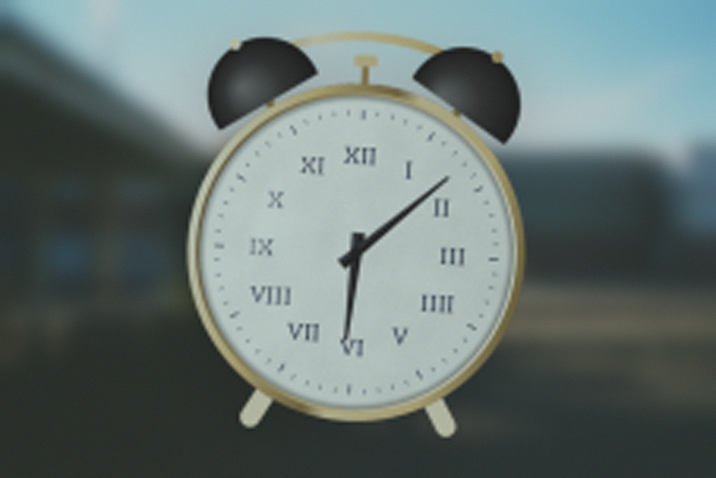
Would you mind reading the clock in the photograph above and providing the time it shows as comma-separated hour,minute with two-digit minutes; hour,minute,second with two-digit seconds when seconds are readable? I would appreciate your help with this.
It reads 6,08
